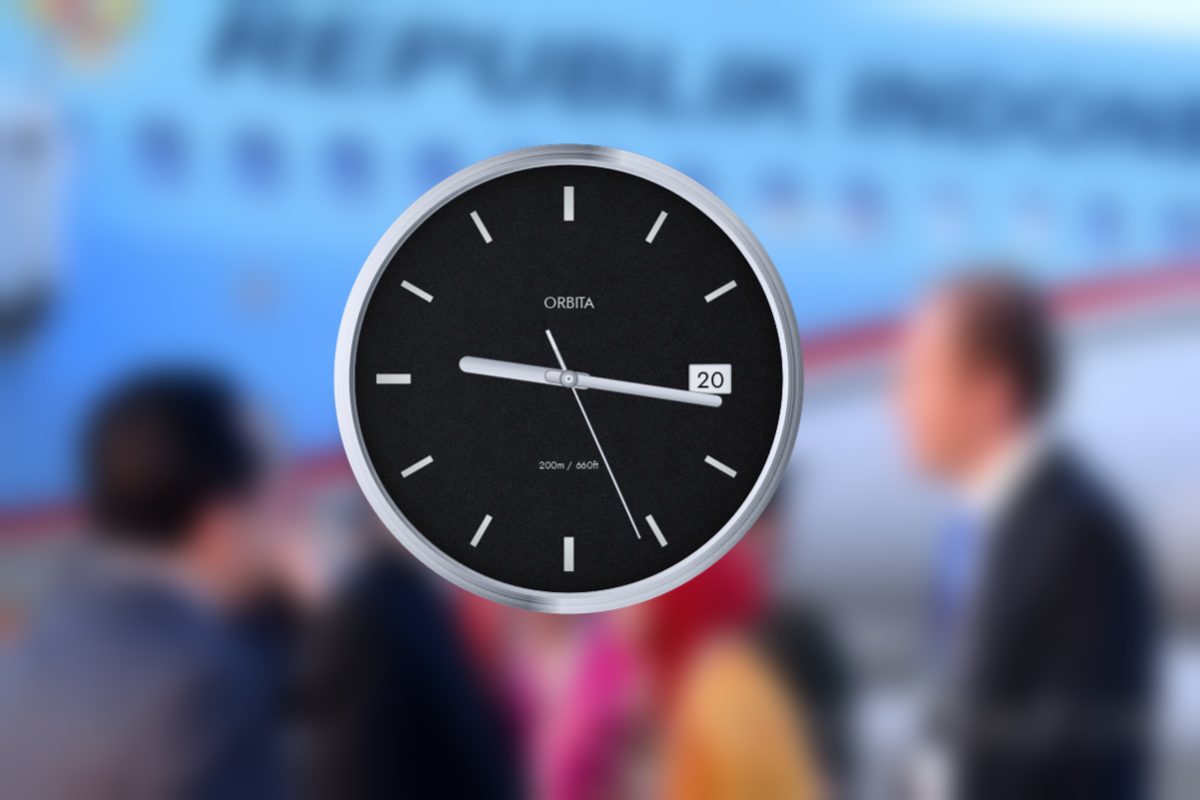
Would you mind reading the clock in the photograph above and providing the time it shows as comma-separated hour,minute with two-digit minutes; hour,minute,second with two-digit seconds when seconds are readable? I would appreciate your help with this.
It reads 9,16,26
